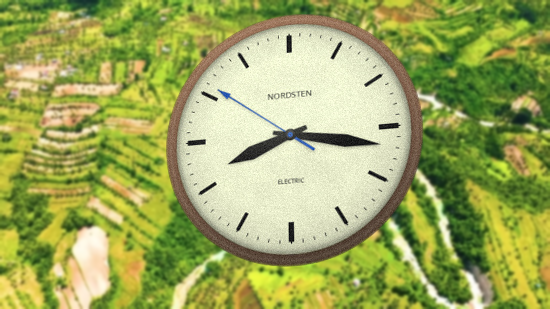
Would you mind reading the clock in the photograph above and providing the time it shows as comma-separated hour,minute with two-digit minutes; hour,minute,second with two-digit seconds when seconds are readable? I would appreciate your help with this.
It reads 8,16,51
